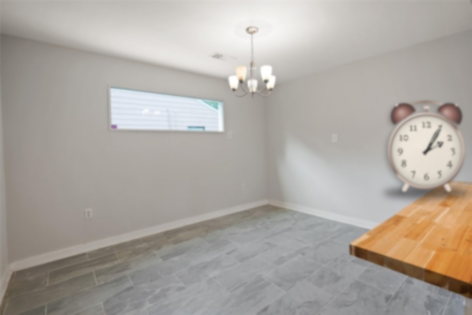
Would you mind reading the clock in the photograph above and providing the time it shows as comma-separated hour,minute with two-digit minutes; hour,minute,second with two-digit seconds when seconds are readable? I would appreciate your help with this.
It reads 2,05
